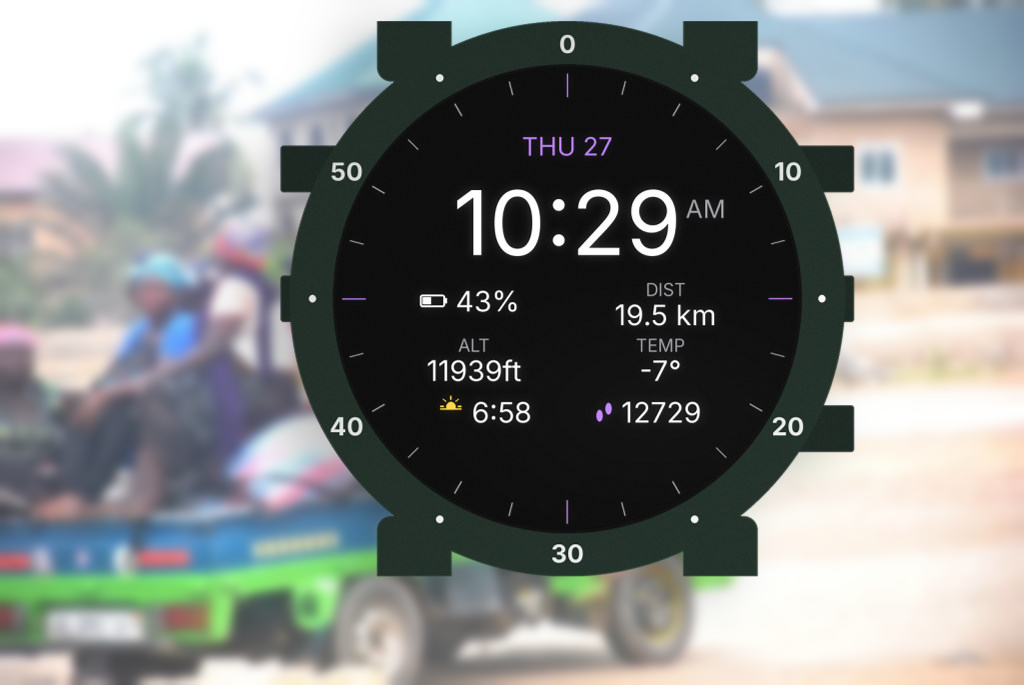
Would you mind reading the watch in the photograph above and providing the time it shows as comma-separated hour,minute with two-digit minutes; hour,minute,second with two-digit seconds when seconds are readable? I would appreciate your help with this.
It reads 10,29
